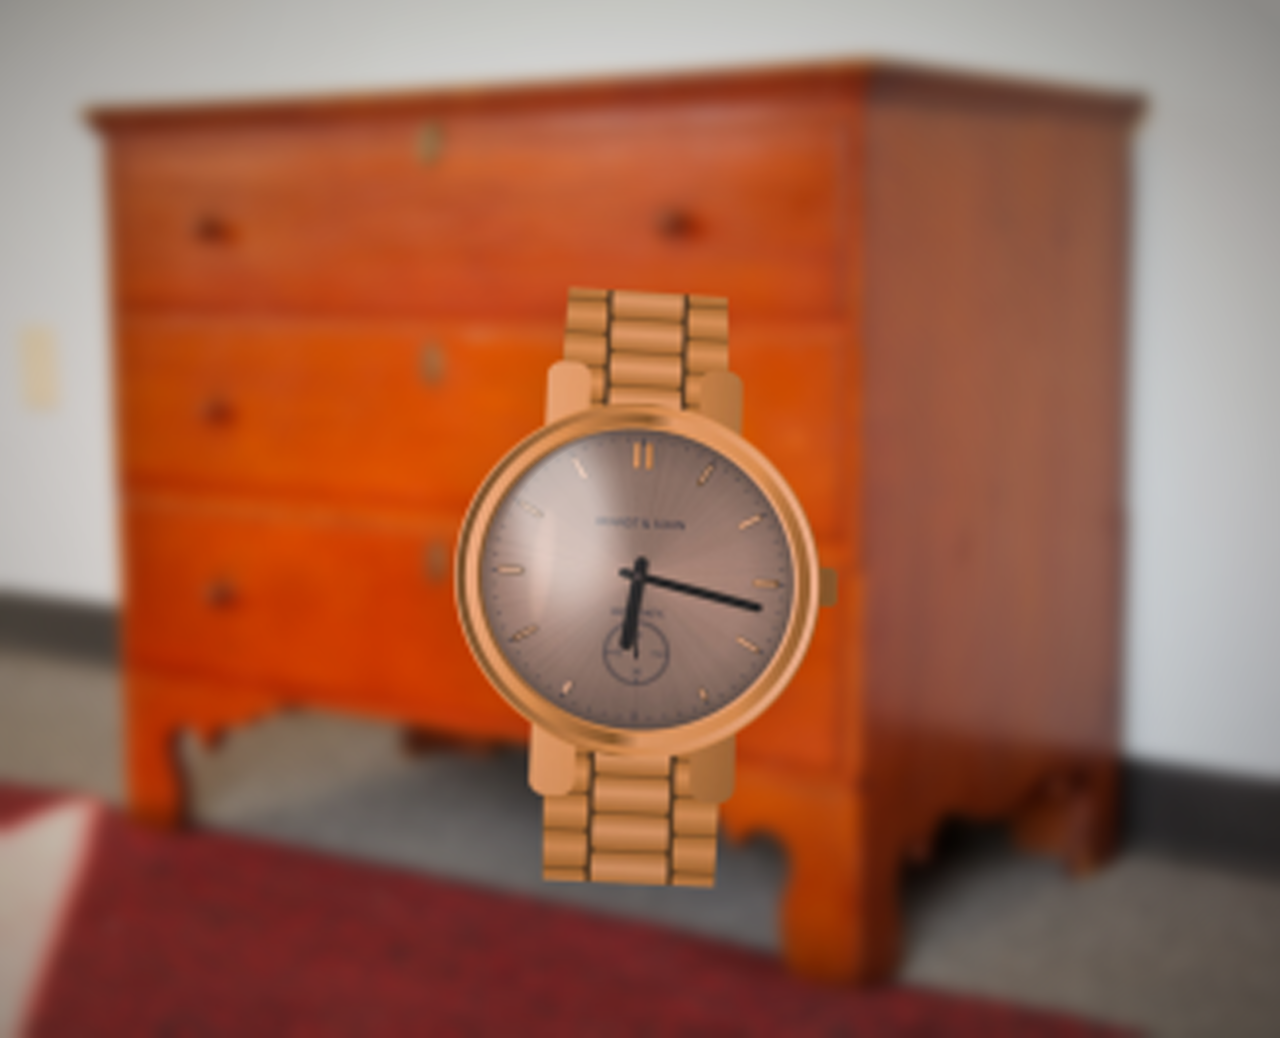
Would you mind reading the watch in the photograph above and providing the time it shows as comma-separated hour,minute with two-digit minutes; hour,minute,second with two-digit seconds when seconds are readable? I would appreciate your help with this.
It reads 6,17
